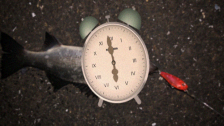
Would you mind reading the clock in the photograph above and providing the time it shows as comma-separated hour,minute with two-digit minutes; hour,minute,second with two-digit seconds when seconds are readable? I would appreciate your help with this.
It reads 5,59
